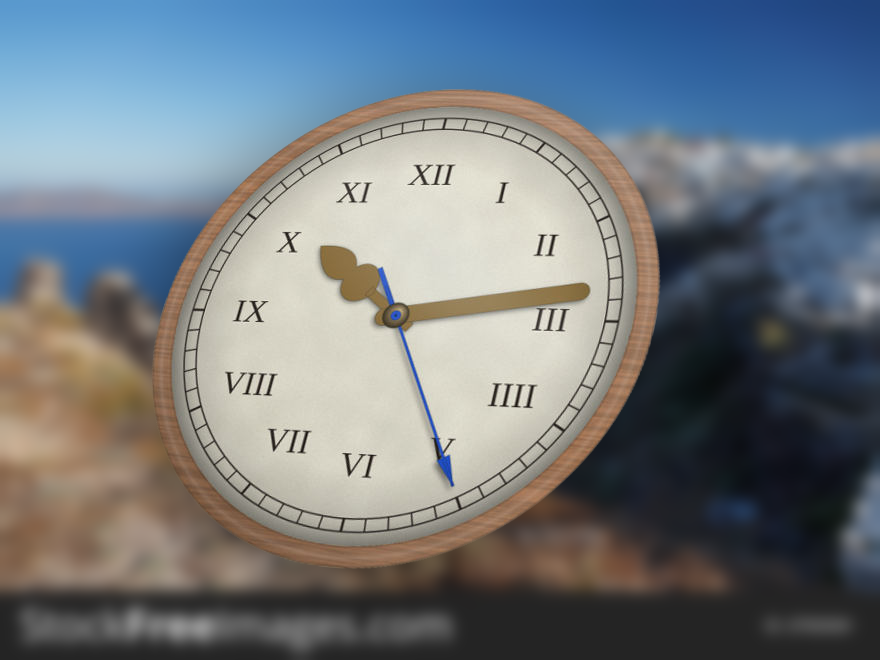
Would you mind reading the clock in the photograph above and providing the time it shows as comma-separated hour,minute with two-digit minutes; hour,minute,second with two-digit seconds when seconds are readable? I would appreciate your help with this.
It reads 10,13,25
